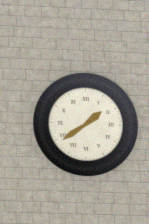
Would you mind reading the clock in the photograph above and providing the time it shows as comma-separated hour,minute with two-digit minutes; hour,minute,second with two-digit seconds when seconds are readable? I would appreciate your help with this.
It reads 1,39
